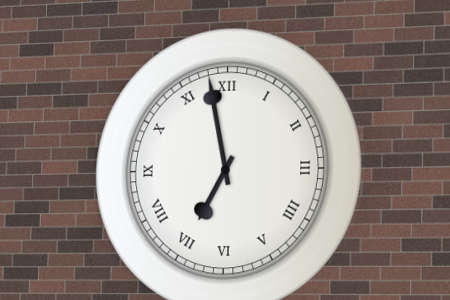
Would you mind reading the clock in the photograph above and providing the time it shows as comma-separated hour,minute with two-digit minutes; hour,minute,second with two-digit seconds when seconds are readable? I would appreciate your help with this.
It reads 6,58
